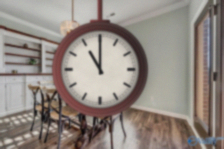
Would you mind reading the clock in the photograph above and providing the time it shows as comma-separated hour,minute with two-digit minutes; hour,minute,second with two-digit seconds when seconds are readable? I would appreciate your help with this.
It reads 11,00
